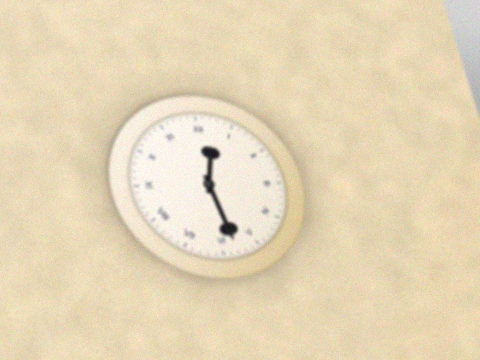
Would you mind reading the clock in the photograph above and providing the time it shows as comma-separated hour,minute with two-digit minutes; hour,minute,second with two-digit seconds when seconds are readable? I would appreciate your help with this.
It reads 12,28
